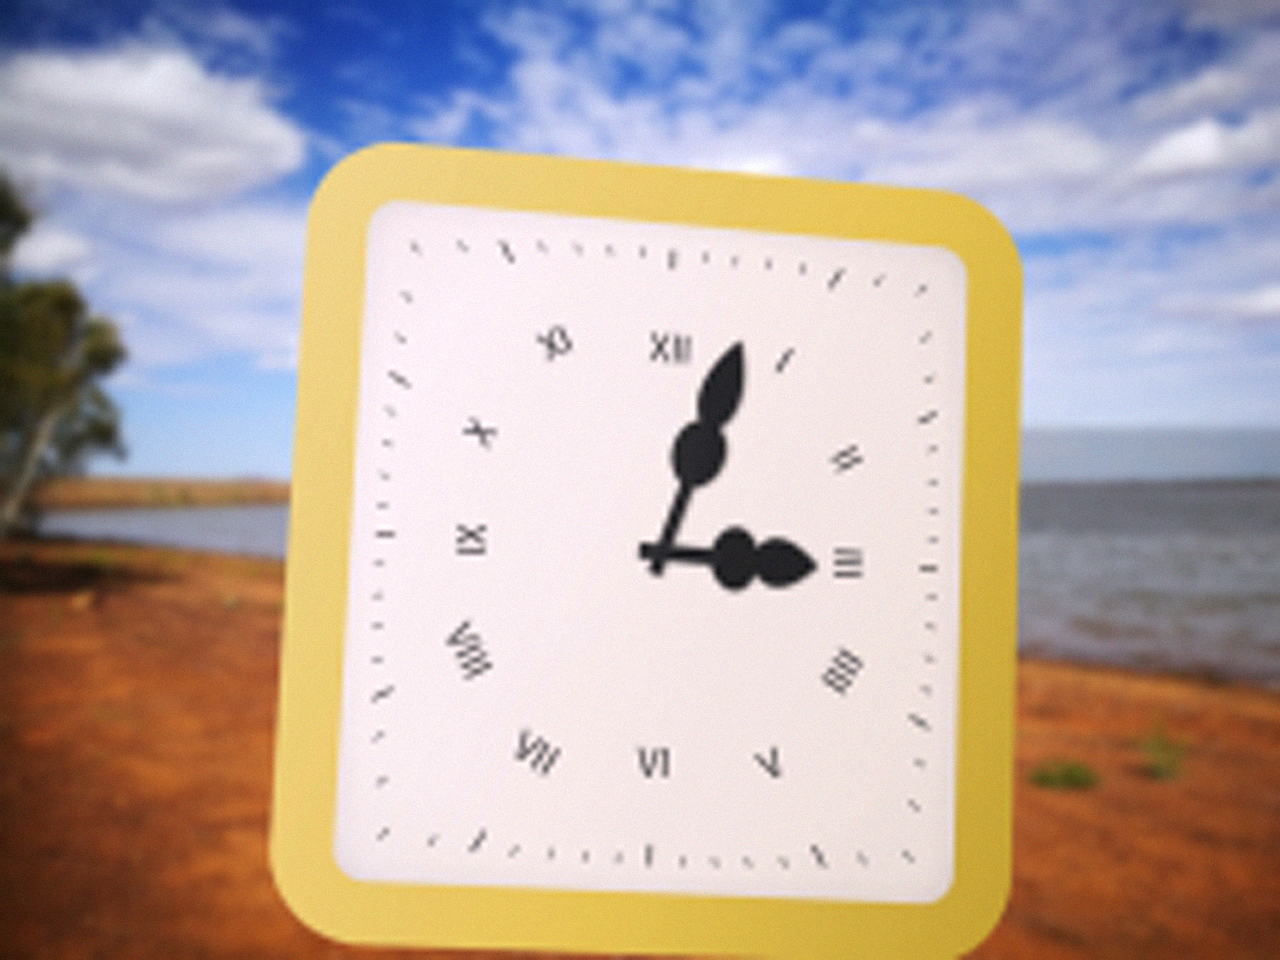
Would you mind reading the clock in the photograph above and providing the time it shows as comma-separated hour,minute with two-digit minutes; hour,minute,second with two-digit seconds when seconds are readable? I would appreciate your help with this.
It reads 3,03
